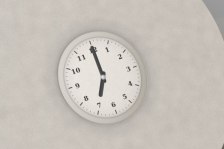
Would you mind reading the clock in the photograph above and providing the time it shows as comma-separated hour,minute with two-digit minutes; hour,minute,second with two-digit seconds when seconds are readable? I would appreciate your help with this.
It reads 7,00
